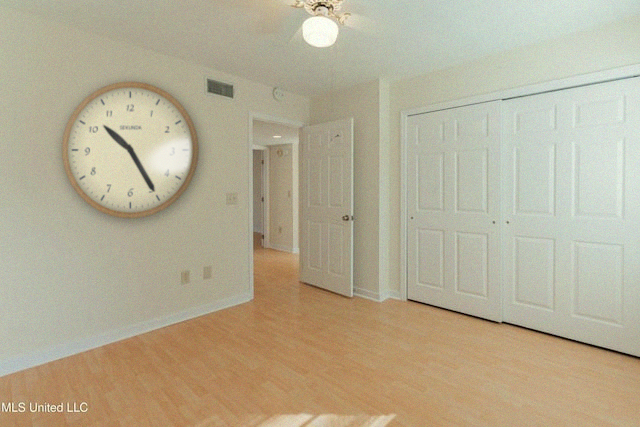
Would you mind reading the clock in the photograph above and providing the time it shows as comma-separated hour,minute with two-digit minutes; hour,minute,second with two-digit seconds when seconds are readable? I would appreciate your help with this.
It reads 10,25
